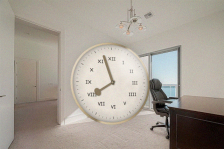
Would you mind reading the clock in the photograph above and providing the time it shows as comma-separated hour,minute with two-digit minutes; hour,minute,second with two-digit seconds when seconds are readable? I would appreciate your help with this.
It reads 7,57
